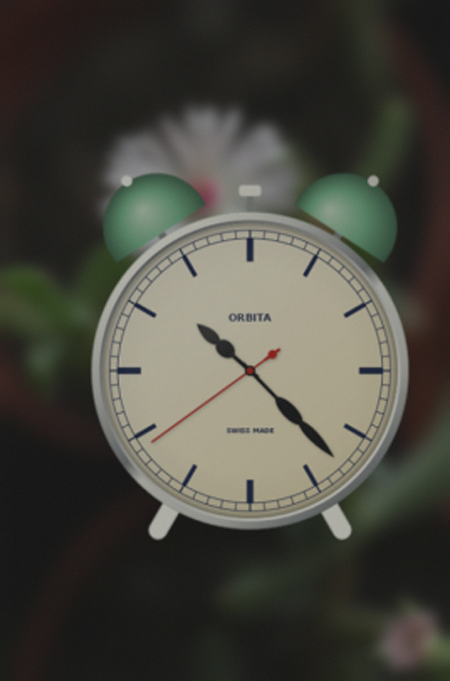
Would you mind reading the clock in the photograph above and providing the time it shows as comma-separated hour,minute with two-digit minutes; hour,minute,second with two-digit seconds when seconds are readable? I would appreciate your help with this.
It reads 10,22,39
